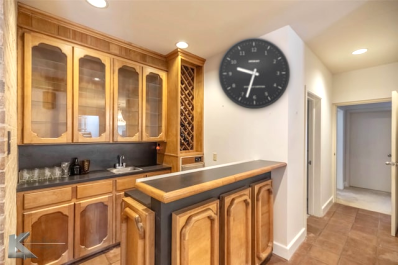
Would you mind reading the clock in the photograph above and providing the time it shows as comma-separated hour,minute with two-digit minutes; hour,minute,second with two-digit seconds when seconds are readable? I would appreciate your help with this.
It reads 9,33
